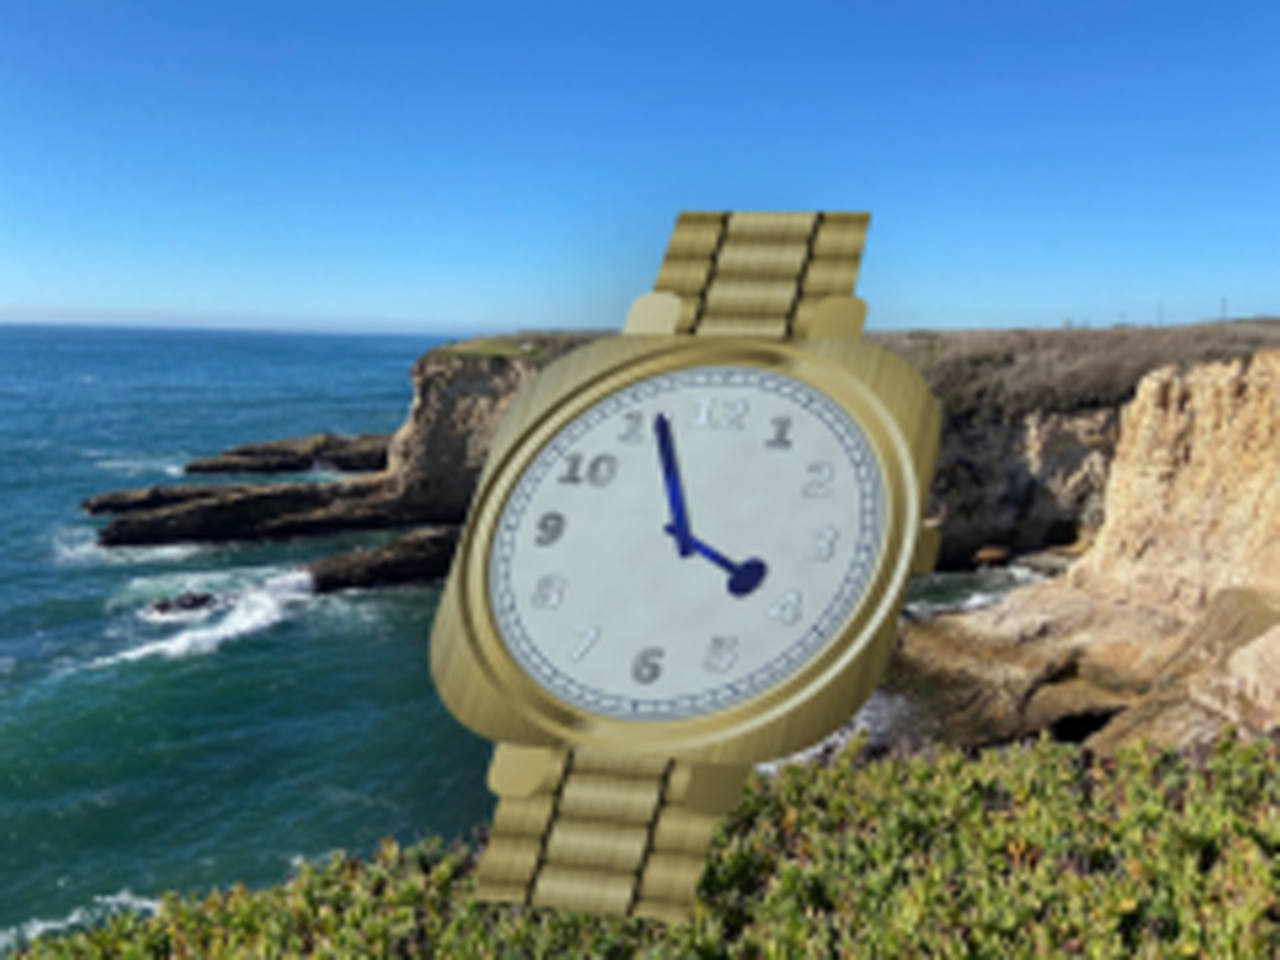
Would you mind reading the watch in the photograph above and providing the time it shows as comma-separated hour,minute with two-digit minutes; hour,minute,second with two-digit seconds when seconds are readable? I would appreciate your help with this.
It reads 3,56
